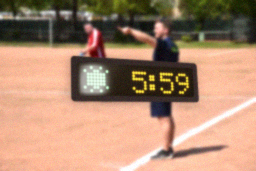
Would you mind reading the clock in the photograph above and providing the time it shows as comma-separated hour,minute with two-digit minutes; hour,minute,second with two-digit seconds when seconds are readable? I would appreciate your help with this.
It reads 5,59
